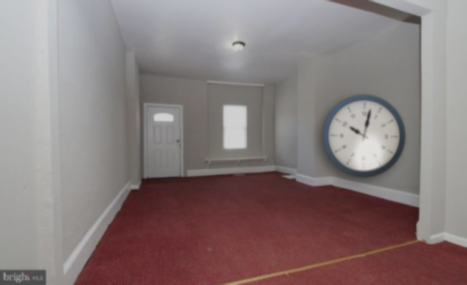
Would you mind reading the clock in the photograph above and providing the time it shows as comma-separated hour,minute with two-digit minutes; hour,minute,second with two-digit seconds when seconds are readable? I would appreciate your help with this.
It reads 10,02
